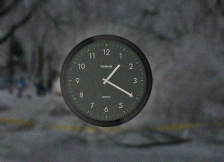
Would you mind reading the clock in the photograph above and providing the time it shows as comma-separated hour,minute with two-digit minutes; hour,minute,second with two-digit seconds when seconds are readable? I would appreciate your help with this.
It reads 1,20
